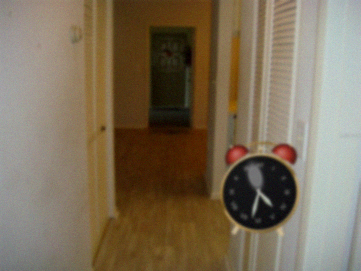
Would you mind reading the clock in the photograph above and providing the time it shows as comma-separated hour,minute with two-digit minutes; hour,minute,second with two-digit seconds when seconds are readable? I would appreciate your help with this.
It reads 4,32
